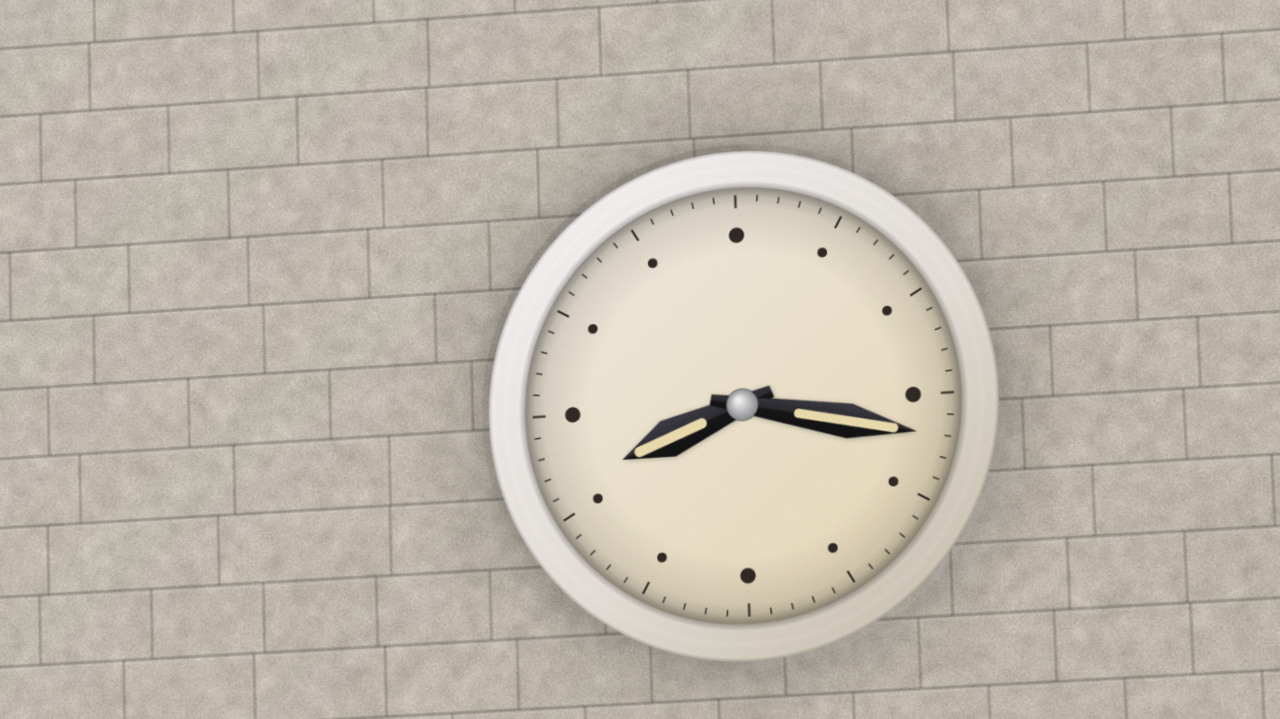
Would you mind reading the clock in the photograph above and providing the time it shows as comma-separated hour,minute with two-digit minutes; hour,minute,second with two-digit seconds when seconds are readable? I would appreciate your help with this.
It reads 8,17
